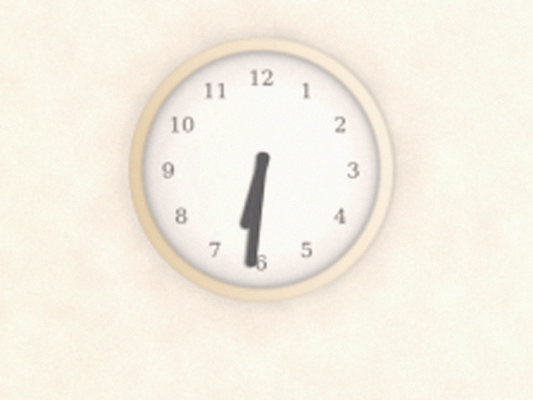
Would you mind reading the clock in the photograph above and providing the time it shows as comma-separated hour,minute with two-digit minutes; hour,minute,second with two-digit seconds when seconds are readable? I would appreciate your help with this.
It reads 6,31
